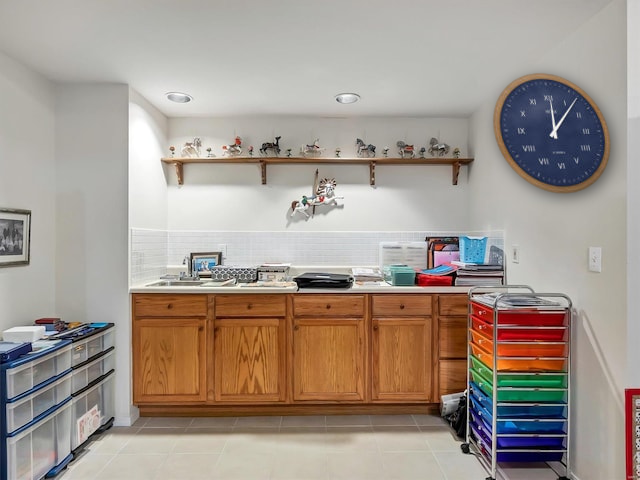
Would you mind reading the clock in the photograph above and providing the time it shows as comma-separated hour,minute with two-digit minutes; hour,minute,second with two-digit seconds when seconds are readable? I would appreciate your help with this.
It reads 12,07
